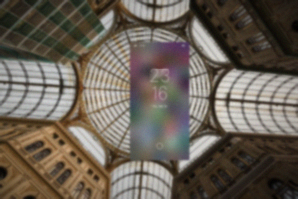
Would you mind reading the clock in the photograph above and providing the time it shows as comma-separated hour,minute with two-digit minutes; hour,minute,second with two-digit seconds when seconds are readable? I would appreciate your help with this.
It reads 23,16
